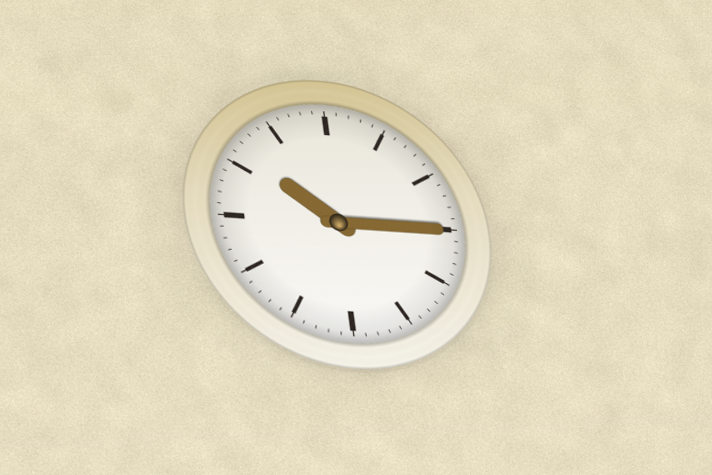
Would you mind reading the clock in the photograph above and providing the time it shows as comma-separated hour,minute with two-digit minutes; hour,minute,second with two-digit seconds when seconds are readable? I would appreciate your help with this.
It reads 10,15
